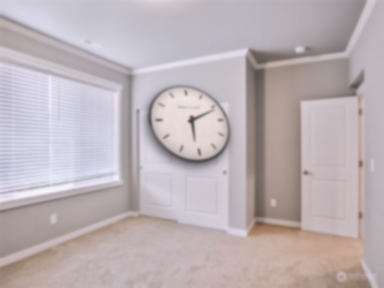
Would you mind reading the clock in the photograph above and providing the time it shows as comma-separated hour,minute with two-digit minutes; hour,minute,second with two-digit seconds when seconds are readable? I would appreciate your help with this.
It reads 6,11
